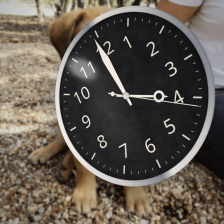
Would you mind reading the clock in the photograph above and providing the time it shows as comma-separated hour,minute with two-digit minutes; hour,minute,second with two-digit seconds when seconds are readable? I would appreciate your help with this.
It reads 3,59,21
